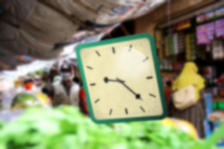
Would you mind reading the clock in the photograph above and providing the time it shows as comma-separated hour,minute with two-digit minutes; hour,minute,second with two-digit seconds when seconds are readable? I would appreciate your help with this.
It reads 9,23
